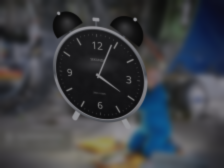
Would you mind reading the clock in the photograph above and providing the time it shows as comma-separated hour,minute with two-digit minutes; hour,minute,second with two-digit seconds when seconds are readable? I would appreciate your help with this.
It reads 4,04
